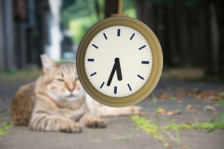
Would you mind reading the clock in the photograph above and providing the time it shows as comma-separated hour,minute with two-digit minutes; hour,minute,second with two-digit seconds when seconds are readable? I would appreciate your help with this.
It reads 5,33
